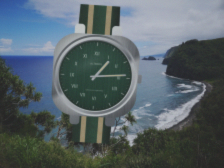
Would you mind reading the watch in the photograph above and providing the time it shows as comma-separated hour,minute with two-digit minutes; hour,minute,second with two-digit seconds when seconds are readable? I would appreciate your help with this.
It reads 1,14
